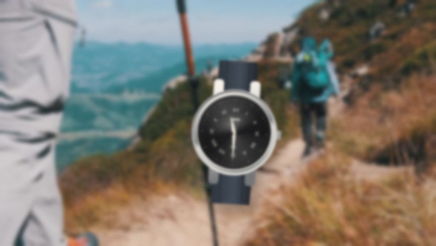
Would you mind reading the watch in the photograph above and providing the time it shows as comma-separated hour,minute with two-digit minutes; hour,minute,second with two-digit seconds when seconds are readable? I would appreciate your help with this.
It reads 11,30
